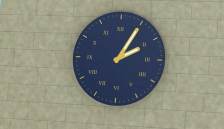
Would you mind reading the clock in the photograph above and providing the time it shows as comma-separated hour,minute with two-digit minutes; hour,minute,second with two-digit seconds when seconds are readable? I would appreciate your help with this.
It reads 2,05
